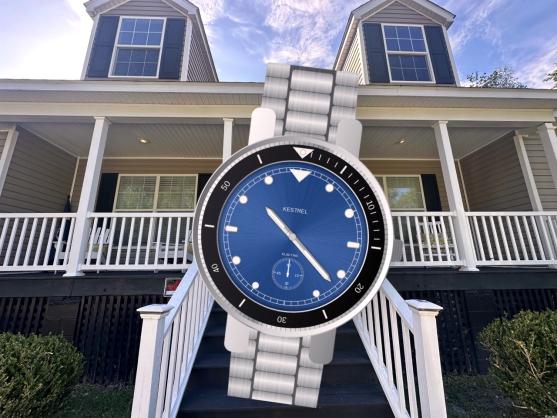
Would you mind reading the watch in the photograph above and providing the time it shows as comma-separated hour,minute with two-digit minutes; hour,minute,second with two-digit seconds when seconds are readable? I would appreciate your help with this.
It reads 10,22
